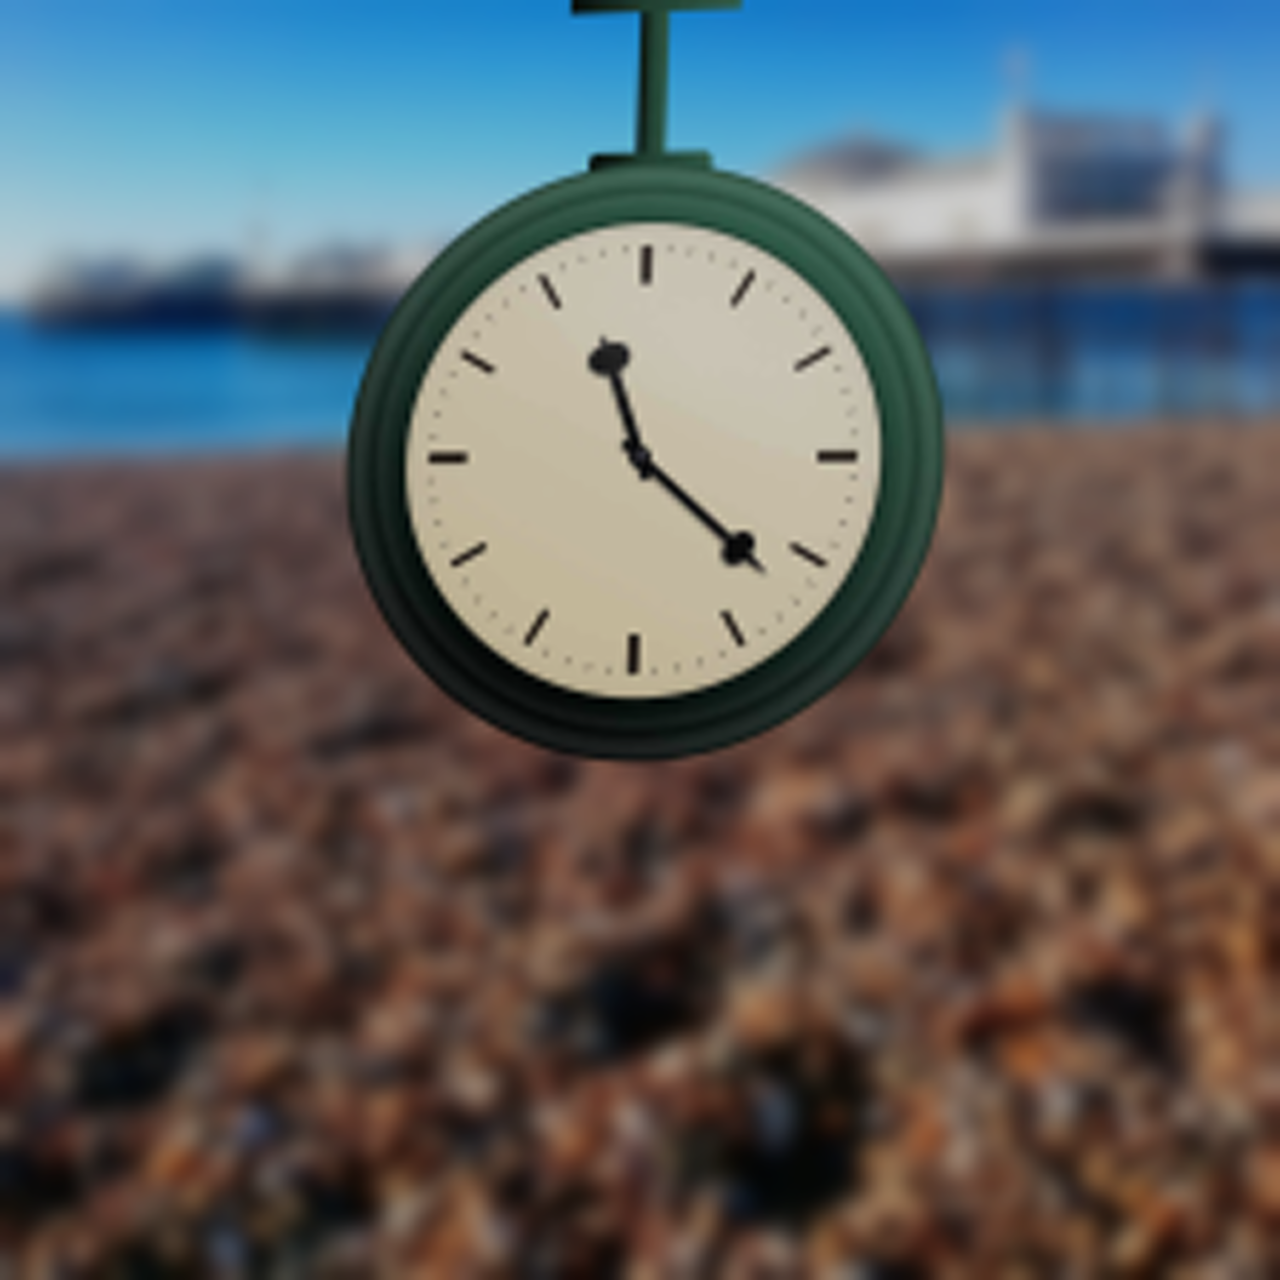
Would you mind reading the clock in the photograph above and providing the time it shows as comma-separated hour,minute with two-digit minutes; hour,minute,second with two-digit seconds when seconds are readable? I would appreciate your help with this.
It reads 11,22
